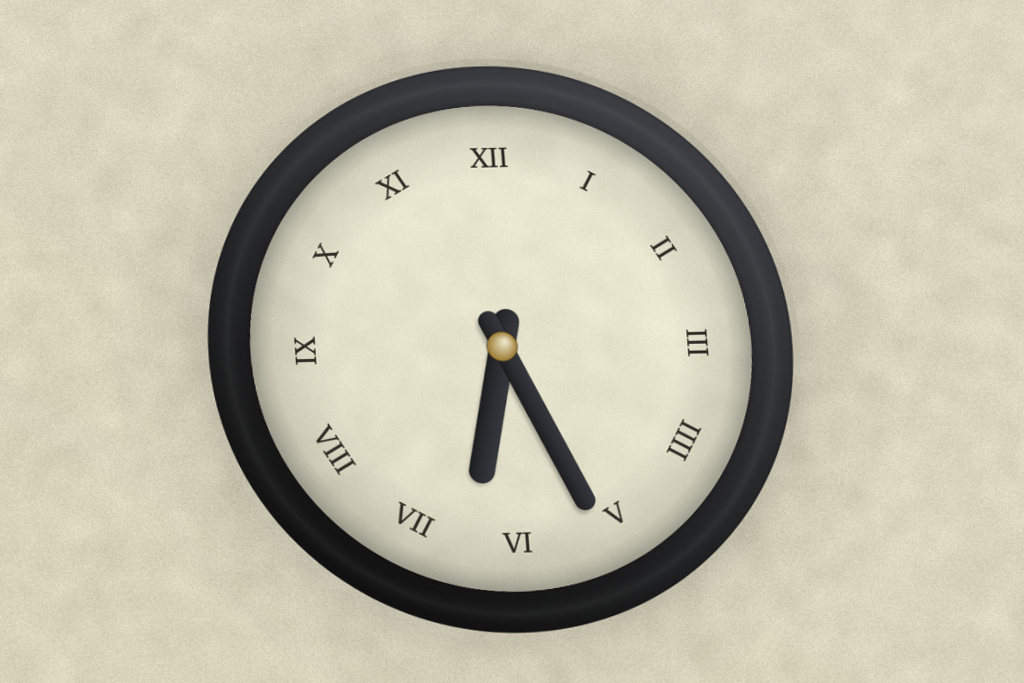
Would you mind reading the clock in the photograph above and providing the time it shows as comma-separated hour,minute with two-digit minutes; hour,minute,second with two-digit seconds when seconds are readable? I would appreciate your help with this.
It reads 6,26
